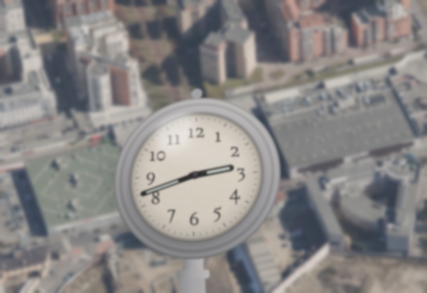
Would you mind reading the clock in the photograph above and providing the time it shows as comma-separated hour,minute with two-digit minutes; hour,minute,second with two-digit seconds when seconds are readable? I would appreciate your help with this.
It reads 2,42
